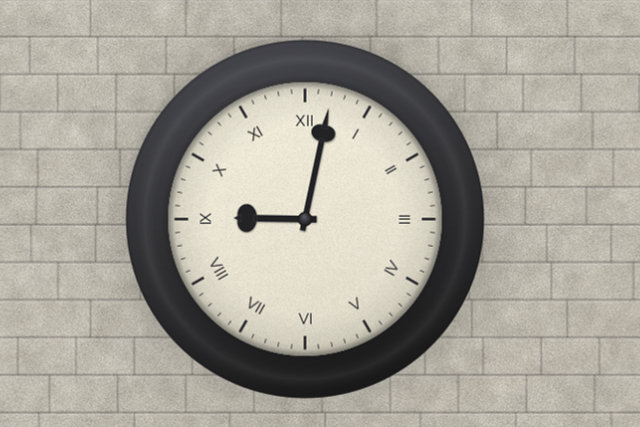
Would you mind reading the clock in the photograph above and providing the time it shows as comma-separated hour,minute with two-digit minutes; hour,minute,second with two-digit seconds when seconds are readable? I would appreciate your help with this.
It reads 9,02
